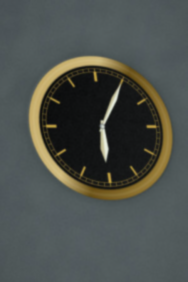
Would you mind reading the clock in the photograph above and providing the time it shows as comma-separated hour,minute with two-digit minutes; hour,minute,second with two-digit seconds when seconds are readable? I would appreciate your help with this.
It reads 6,05
